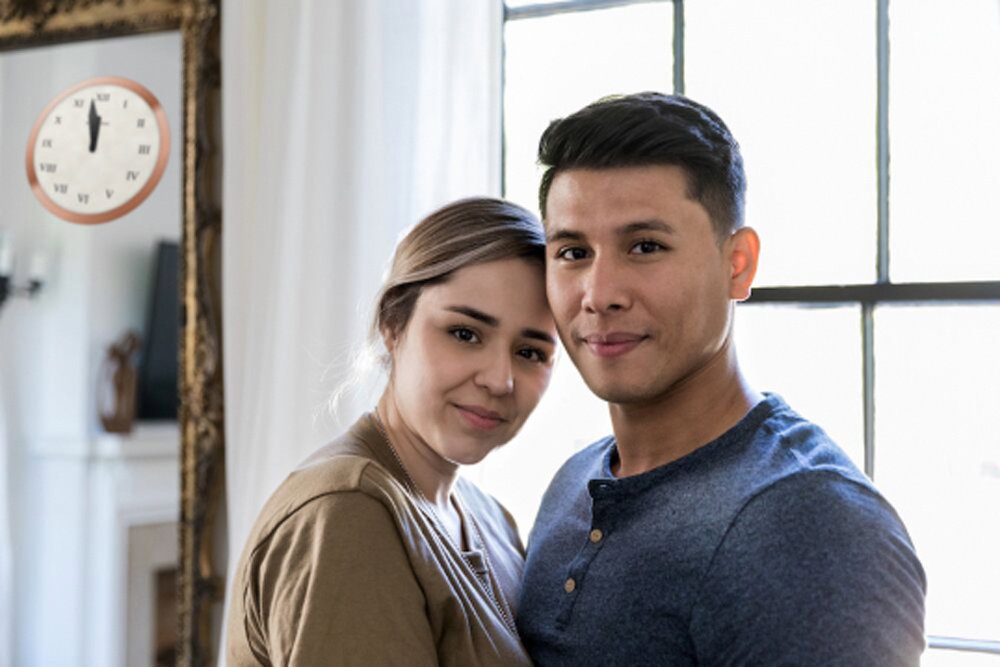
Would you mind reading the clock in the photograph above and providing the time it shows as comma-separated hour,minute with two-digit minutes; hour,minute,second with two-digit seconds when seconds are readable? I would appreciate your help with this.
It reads 11,58
